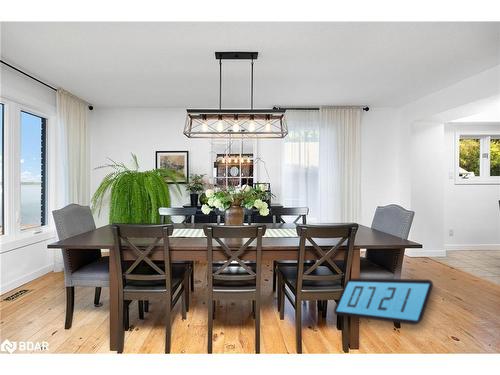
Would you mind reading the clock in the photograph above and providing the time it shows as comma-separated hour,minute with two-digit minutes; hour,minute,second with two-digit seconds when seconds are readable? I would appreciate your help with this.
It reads 7,21
